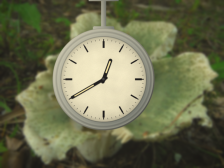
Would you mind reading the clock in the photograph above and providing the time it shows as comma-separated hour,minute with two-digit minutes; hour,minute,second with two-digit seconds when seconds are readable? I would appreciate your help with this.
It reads 12,40
